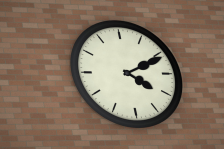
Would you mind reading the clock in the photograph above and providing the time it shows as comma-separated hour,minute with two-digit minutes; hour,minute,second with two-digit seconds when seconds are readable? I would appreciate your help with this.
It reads 4,11
